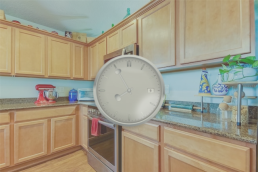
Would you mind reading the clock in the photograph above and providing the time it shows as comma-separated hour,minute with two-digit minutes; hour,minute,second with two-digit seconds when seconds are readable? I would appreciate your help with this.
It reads 7,55
